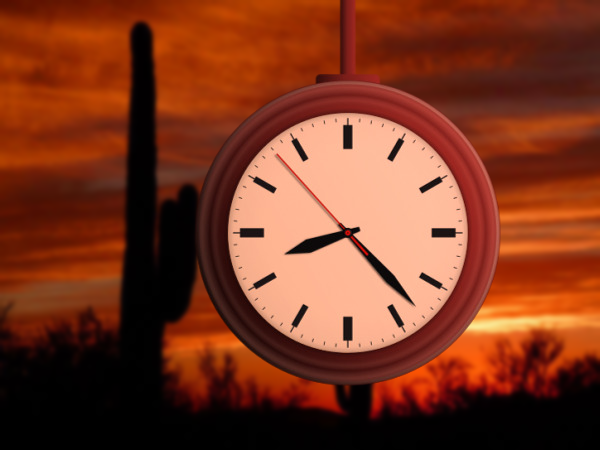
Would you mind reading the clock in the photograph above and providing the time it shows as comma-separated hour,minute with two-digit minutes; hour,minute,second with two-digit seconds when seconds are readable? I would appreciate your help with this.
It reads 8,22,53
